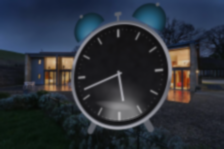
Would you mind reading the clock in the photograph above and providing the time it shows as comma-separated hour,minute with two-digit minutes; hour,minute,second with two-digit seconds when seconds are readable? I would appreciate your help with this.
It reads 5,42
